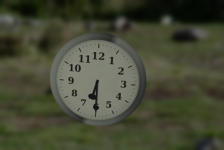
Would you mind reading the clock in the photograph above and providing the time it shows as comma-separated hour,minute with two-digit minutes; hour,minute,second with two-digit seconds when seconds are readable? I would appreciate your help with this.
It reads 6,30
